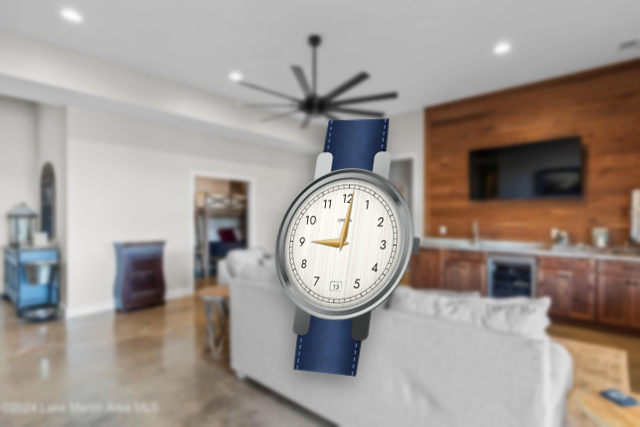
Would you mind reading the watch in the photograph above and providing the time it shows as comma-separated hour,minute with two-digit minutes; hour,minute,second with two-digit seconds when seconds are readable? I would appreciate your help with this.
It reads 9,01
